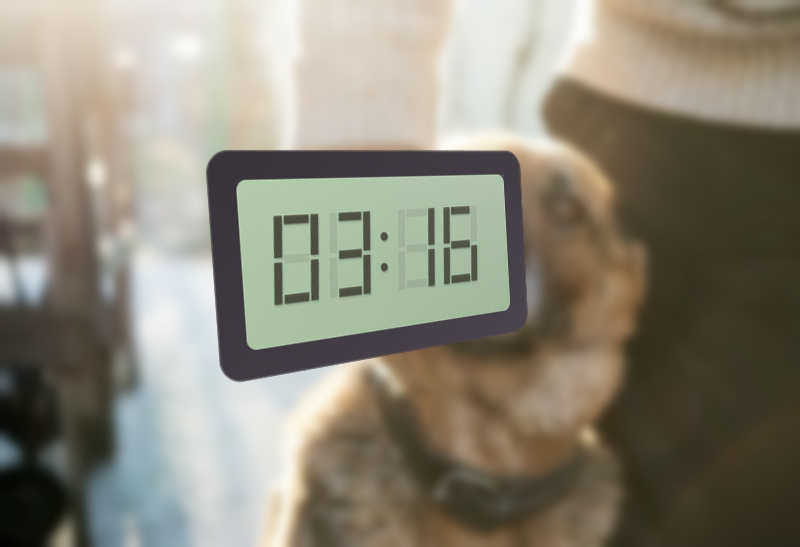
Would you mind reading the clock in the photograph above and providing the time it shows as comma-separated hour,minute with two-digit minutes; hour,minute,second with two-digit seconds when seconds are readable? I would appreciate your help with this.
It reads 3,16
